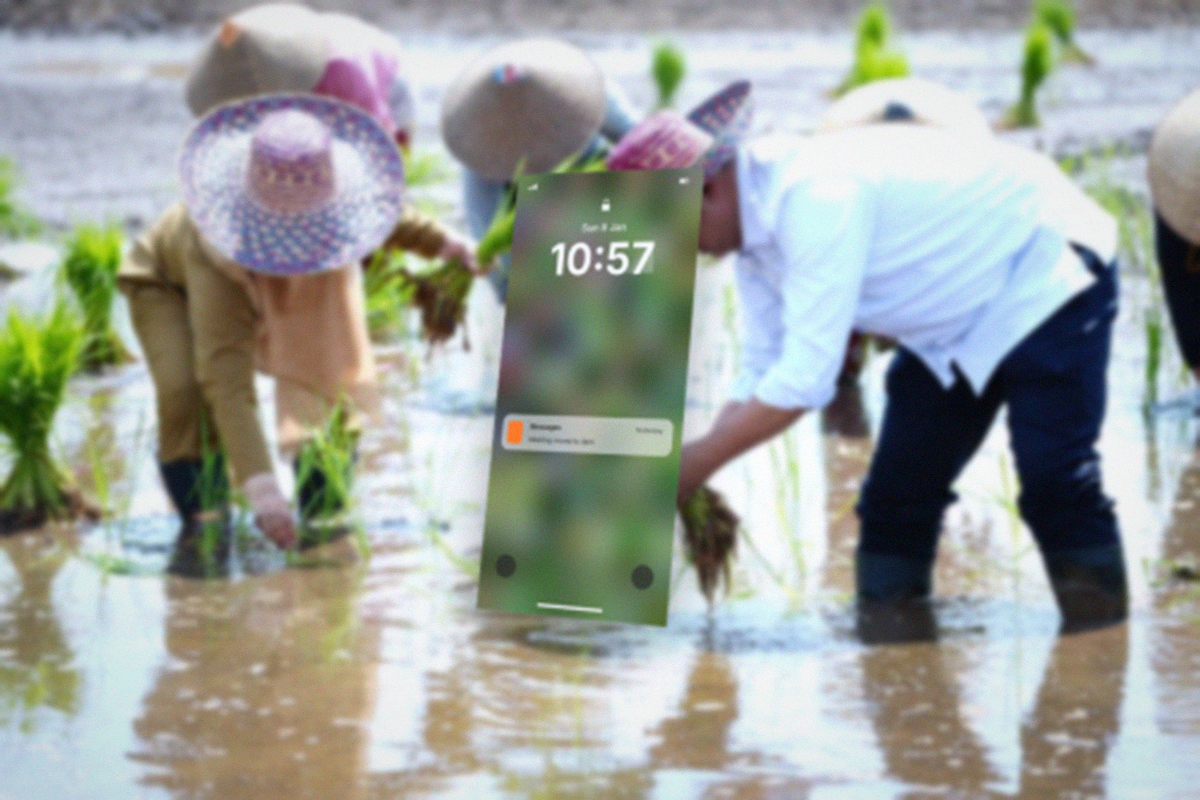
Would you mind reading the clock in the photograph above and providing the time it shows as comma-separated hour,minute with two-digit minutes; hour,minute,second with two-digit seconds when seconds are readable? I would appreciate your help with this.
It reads 10,57
